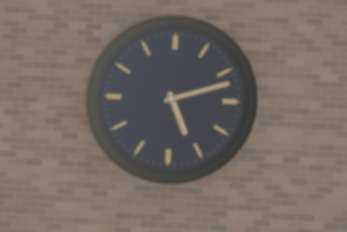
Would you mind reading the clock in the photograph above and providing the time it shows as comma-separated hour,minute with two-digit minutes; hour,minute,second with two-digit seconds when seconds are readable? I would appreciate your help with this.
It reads 5,12
